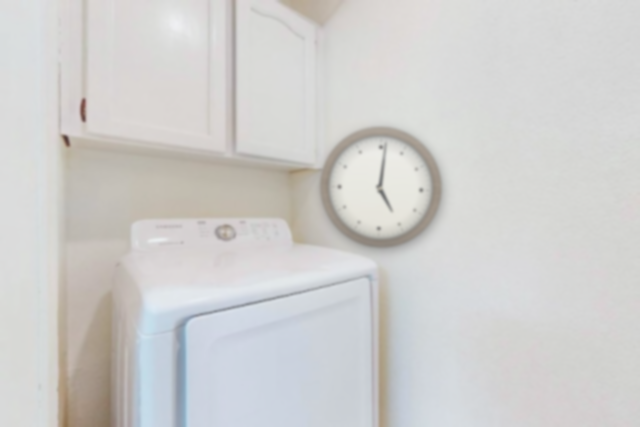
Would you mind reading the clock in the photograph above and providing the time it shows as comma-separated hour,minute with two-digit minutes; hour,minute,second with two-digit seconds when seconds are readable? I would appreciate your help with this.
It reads 5,01
